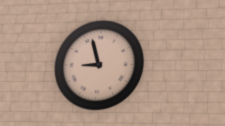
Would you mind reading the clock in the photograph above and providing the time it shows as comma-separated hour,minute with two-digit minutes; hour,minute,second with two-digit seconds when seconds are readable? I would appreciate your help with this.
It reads 8,57
